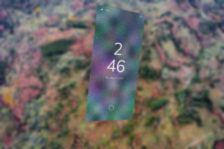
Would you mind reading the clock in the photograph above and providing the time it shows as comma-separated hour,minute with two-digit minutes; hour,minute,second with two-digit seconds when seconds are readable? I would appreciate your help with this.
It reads 2,46
